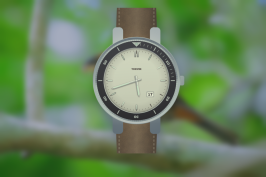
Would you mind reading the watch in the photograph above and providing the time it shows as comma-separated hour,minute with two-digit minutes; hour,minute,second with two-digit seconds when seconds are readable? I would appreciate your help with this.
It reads 5,42
